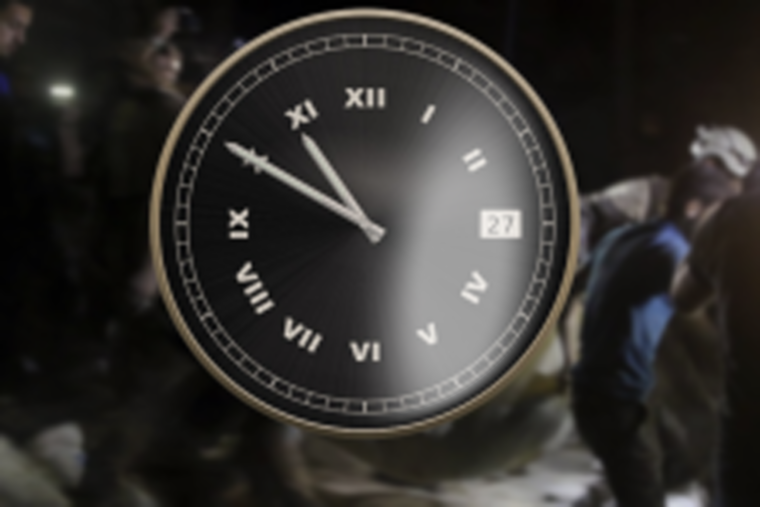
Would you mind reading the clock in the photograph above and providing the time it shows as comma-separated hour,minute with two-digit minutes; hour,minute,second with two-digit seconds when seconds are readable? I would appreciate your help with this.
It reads 10,50
